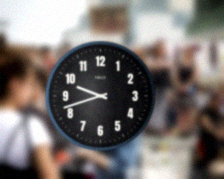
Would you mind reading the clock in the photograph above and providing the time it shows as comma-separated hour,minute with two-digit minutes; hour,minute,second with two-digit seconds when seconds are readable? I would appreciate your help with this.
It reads 9,42
